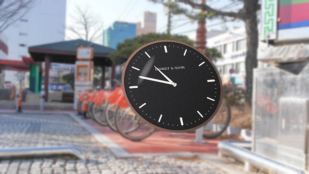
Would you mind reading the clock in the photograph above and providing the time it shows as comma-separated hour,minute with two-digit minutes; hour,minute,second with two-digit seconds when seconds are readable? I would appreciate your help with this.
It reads 10,48
